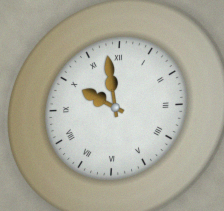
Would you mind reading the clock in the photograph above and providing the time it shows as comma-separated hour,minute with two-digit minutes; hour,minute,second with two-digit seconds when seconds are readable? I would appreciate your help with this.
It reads 9,58
